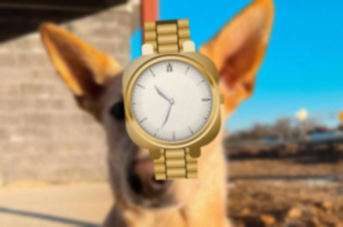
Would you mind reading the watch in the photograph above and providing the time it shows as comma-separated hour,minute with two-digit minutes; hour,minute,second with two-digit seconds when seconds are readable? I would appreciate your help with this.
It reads 10,34
